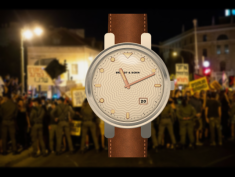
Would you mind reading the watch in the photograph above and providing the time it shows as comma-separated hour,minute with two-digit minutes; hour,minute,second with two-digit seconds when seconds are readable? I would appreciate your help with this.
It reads 11,11
